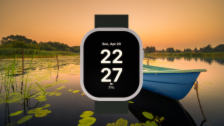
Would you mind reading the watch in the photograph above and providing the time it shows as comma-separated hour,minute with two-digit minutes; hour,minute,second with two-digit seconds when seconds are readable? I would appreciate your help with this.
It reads 22,27
